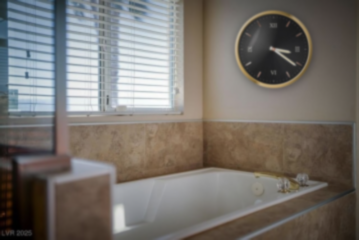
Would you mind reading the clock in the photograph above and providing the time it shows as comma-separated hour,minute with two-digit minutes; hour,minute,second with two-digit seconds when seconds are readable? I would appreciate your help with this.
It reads 3,21
